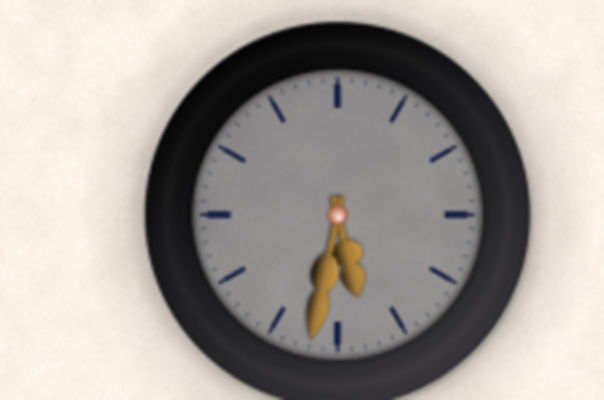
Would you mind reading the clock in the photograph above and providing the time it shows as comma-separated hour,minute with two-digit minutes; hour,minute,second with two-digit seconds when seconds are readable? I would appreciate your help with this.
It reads 5,32
